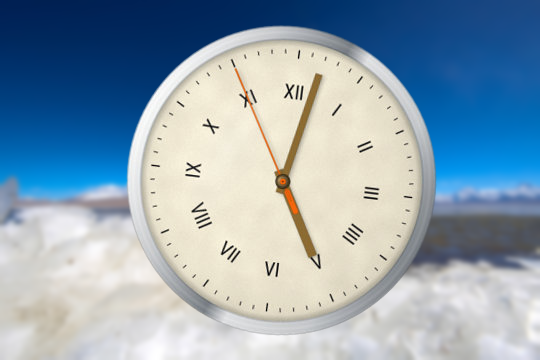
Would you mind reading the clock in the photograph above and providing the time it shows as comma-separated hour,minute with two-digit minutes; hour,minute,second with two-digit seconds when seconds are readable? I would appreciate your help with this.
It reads 5,01,55
